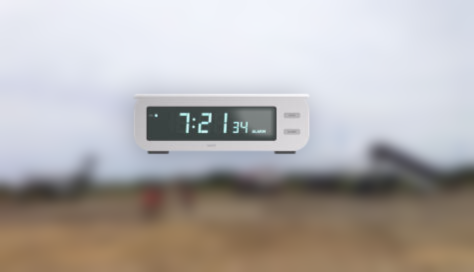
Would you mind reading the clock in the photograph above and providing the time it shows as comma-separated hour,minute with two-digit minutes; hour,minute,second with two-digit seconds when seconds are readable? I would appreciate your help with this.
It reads 7,21,34
